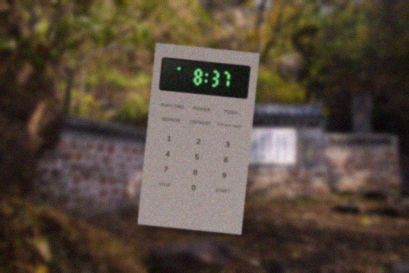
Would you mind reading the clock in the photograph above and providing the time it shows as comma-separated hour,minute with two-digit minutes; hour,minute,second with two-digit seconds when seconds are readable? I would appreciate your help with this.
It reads 8,37
